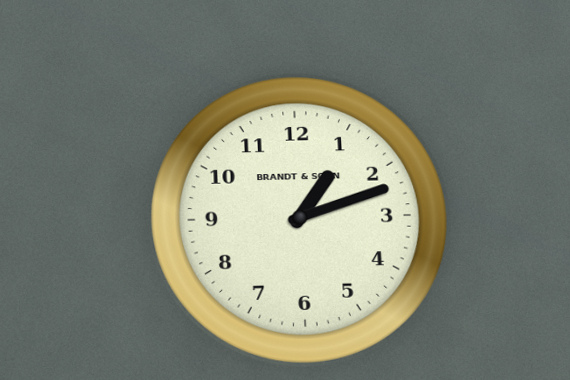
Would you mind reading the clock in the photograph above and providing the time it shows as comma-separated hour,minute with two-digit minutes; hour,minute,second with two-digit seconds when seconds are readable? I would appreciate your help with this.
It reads 1,12
